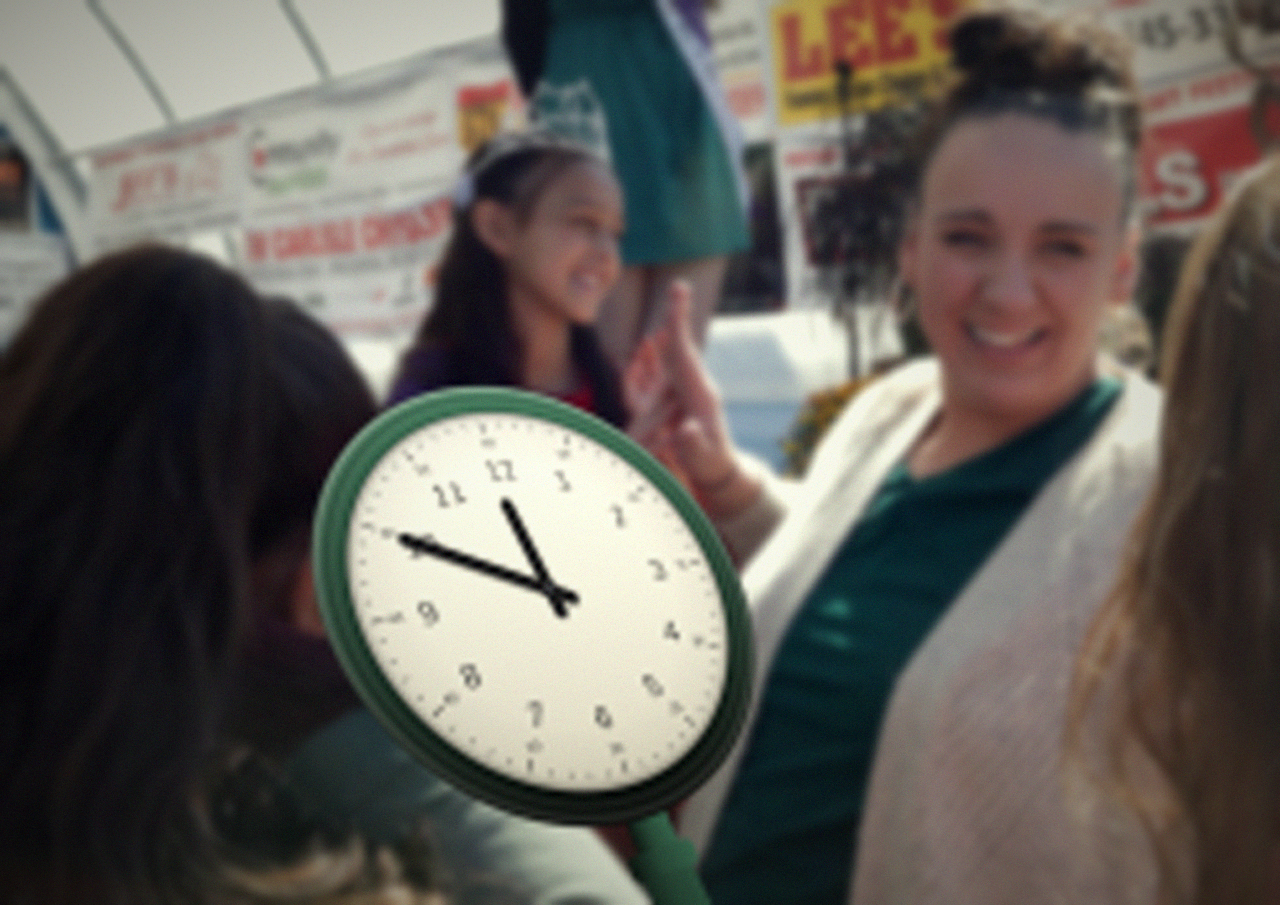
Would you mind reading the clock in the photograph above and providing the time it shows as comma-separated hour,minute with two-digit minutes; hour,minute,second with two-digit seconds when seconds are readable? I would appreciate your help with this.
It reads 11,50
